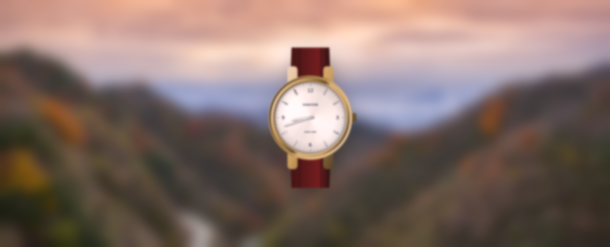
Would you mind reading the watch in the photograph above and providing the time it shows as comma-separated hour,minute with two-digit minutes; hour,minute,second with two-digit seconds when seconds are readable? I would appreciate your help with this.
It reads 8,42
